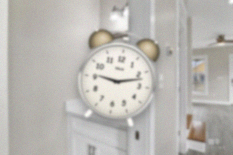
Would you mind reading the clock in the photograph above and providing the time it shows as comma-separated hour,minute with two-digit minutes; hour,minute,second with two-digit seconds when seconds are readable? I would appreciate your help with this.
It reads 9,12
